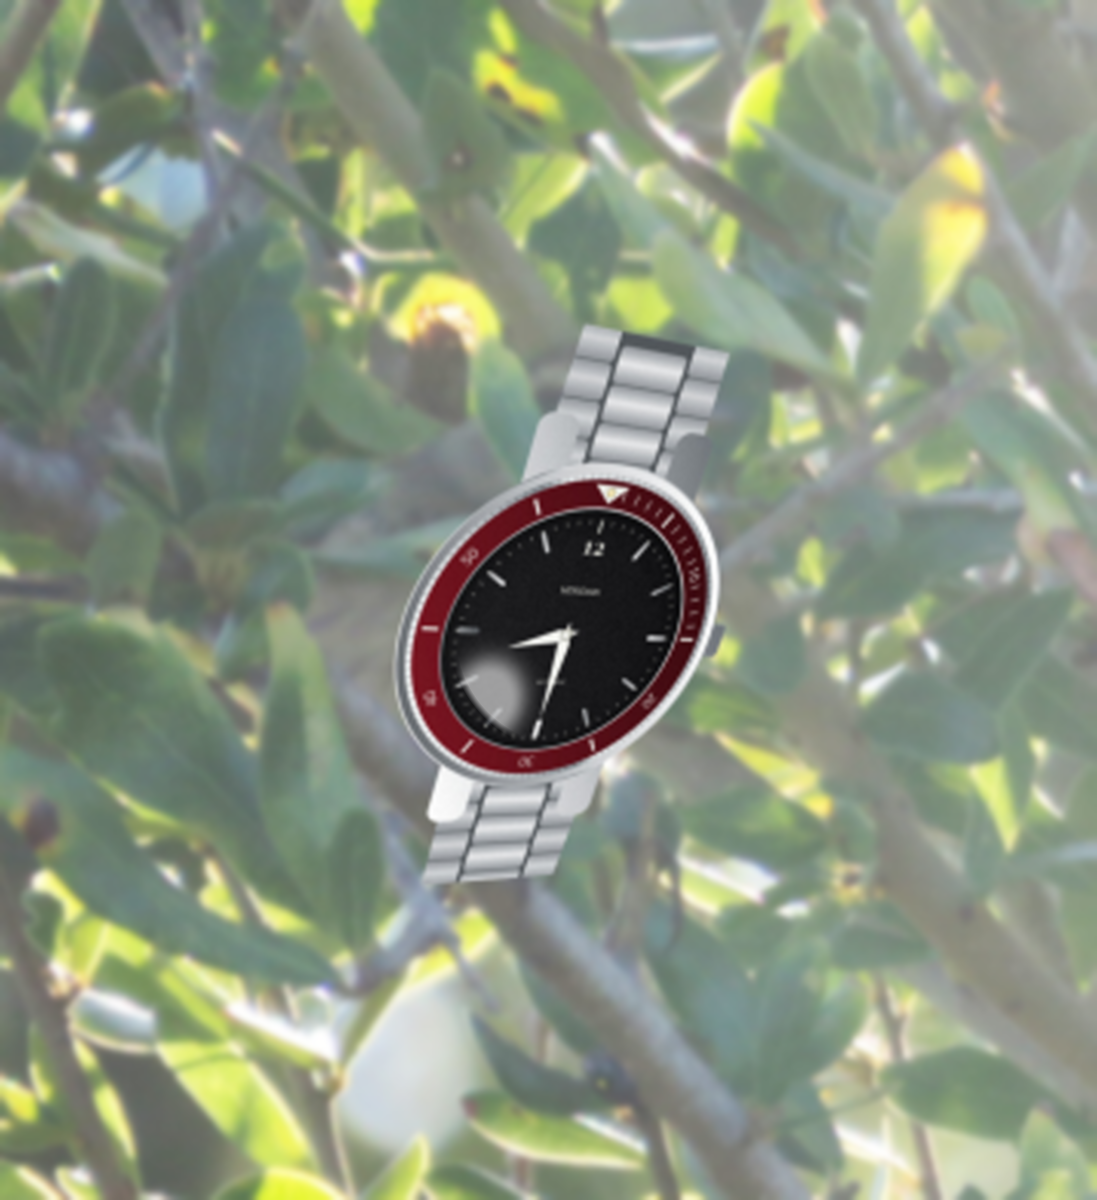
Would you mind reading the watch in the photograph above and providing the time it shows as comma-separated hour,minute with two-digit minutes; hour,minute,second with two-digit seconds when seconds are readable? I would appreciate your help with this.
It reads 8,30
